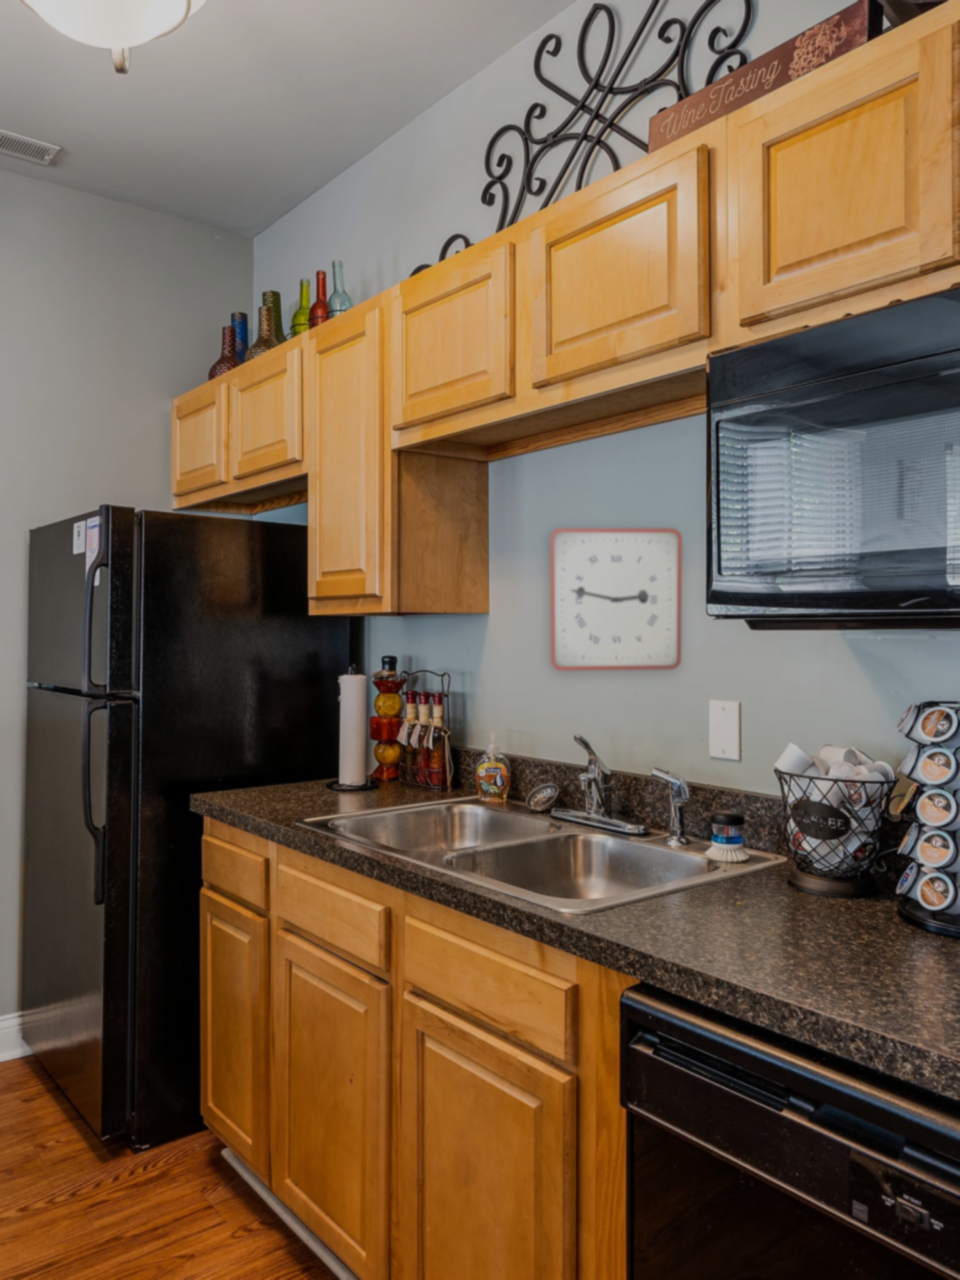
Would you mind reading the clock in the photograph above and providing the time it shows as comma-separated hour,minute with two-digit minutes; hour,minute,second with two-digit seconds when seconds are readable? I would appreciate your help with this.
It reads 2,47
